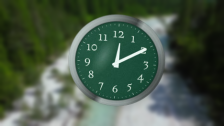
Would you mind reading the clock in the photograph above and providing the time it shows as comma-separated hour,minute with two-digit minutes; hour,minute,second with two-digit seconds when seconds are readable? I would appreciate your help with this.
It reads 12,10
